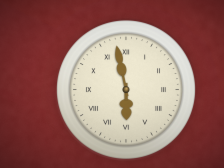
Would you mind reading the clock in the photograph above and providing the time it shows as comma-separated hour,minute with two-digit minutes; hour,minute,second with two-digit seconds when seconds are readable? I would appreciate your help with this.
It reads 5,58
